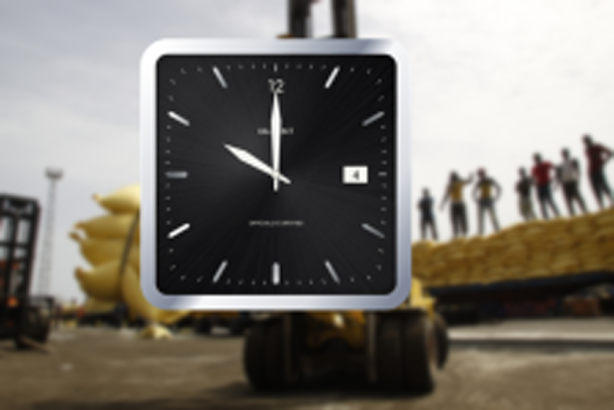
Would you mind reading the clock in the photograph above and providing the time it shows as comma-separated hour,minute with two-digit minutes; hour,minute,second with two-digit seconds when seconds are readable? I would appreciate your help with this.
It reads 10,00
